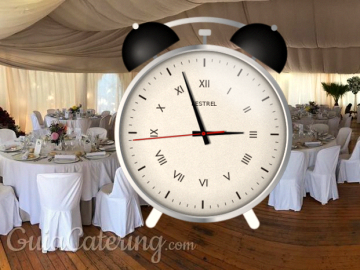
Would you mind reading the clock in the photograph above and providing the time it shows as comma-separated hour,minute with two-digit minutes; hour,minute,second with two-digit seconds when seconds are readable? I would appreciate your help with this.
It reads 2,56,44
